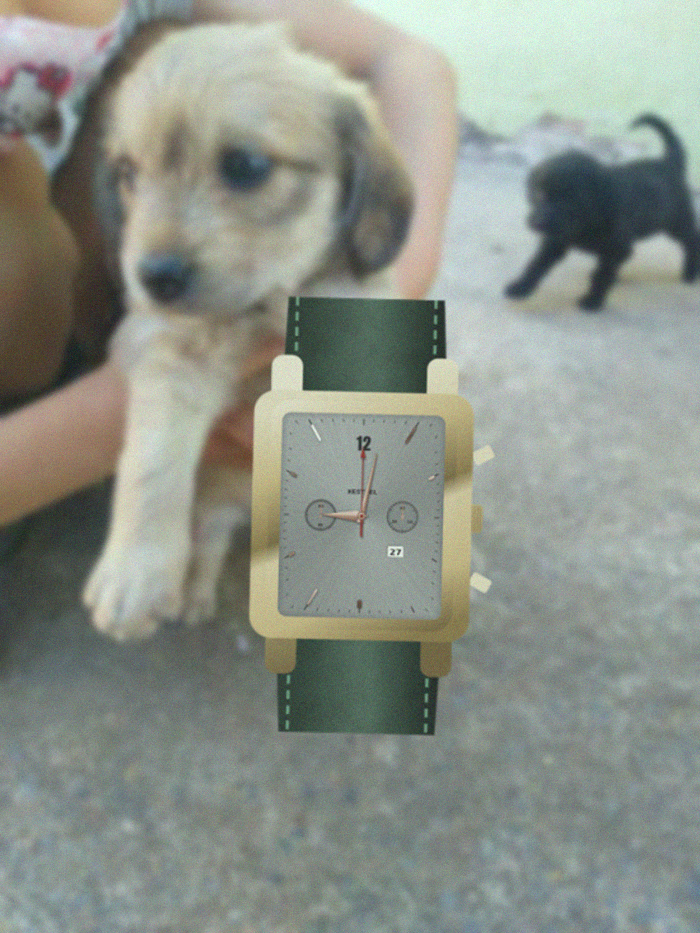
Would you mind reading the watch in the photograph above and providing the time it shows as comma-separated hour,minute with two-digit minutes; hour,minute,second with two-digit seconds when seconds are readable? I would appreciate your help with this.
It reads 9,02
